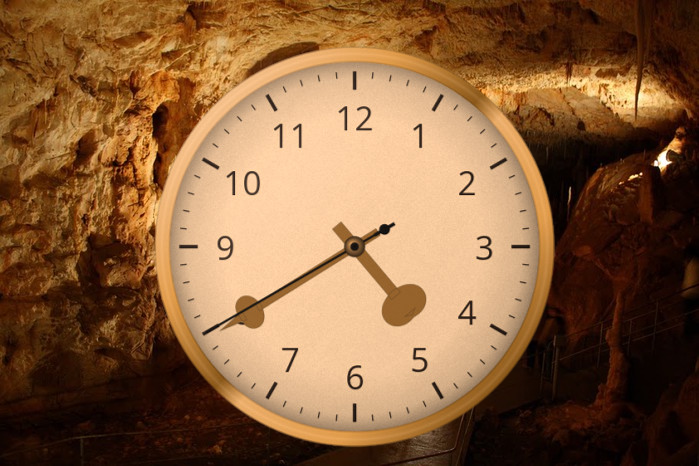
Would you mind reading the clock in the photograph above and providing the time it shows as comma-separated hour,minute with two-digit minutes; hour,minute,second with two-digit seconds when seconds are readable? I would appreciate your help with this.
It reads 4,39,40
